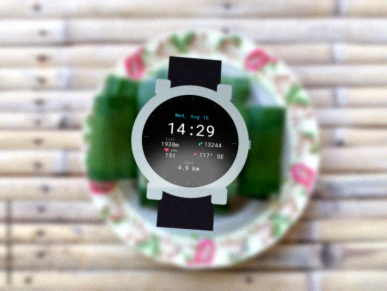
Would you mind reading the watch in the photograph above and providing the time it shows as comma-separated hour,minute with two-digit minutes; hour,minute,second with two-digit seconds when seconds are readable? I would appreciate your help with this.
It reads 14,29
